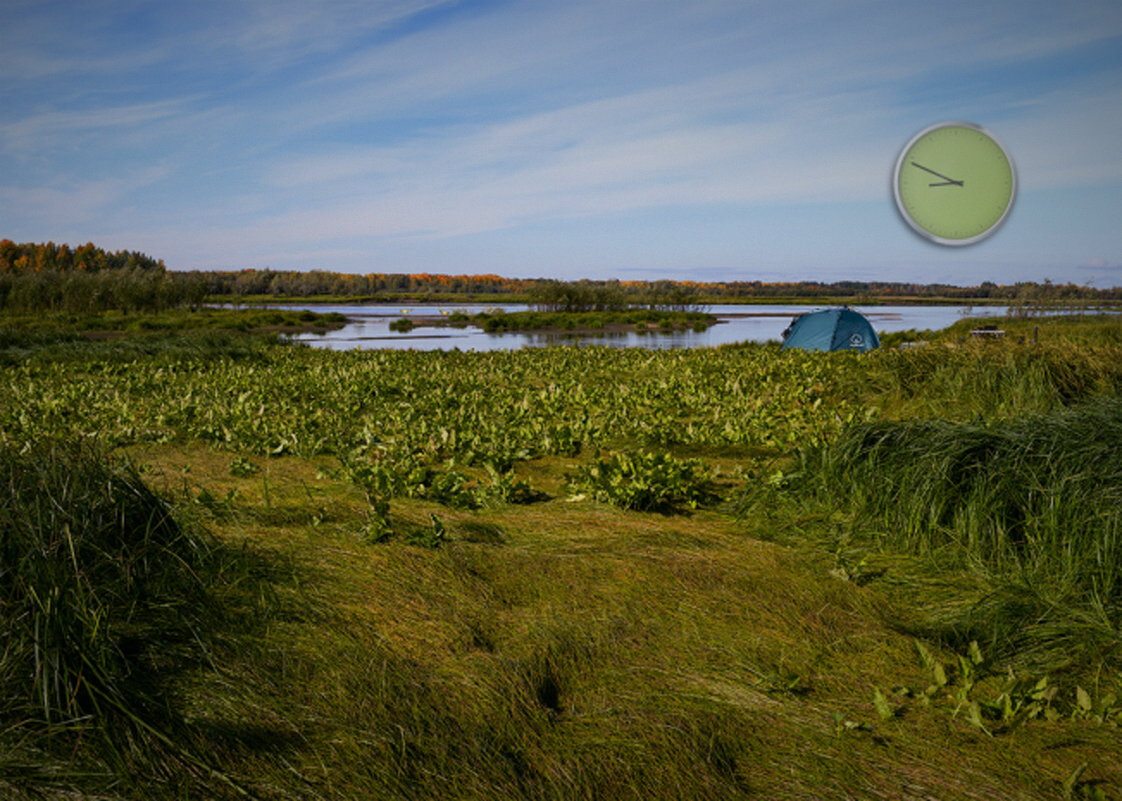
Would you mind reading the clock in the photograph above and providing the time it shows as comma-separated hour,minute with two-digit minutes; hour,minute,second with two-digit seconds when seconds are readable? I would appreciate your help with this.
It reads 8,49
